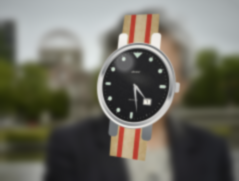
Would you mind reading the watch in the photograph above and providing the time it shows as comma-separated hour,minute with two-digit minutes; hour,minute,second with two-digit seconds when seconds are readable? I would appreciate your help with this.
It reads 4,28
